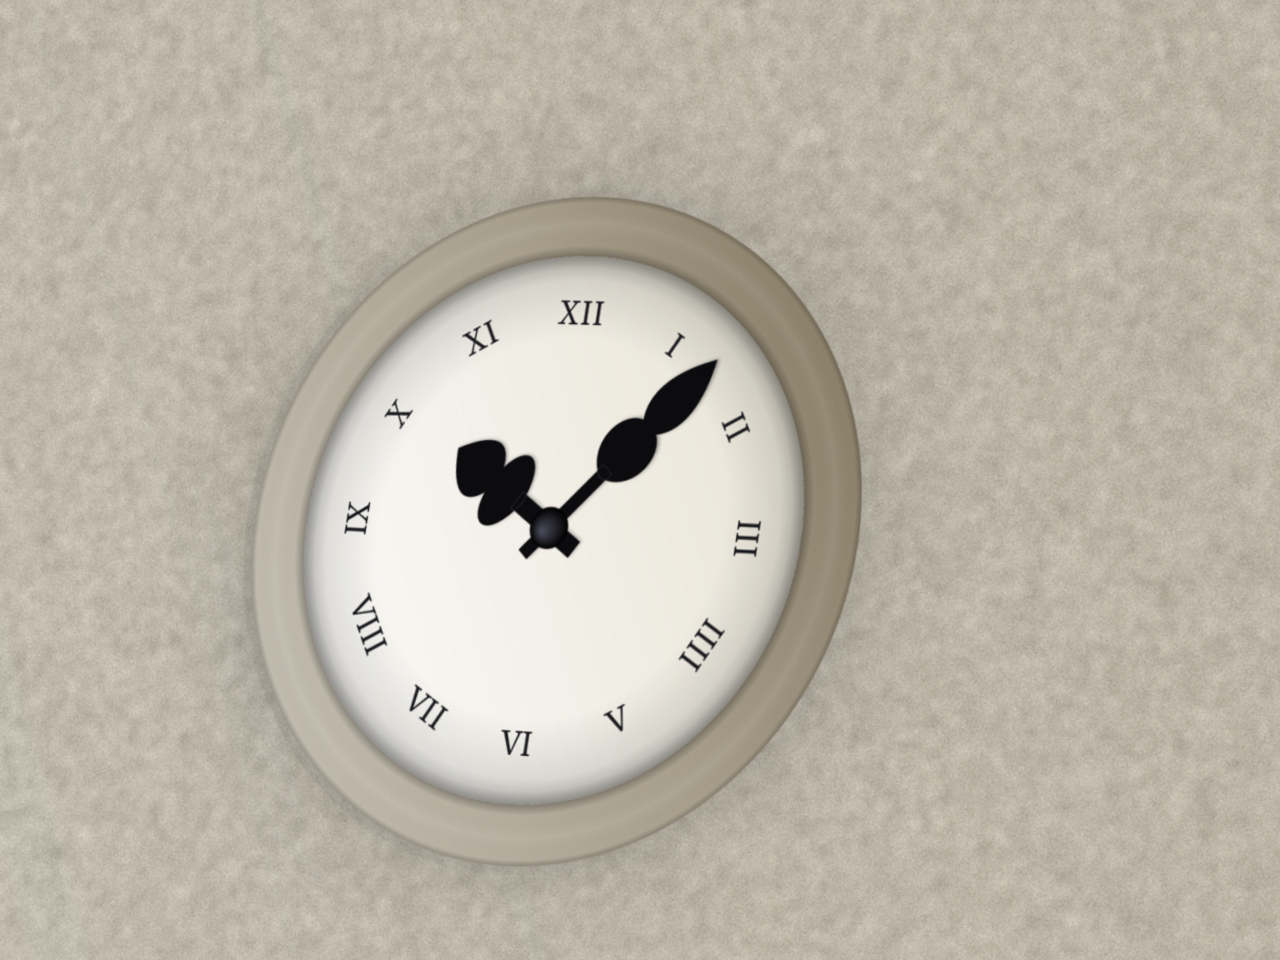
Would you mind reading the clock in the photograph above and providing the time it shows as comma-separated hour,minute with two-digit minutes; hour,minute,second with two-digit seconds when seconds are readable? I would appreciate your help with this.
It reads 10,07
